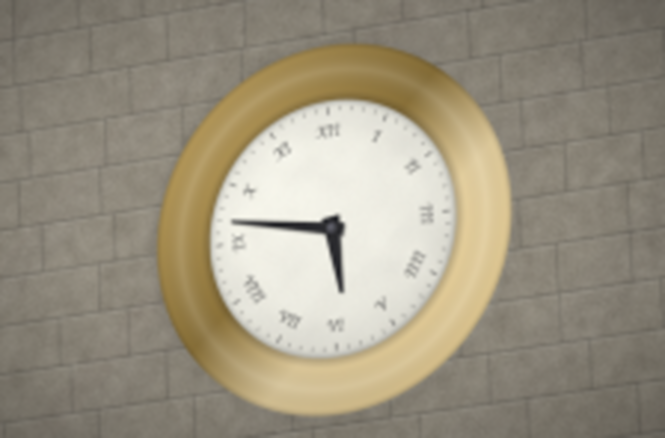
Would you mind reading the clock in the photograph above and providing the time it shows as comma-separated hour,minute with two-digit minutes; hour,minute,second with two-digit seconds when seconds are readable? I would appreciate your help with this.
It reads 5,47
